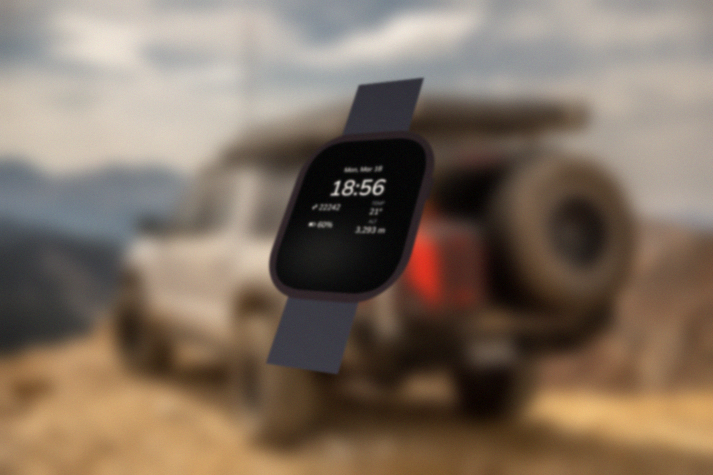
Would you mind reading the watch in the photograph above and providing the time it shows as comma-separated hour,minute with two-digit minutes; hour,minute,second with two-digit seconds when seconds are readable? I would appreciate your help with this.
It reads 18,56
